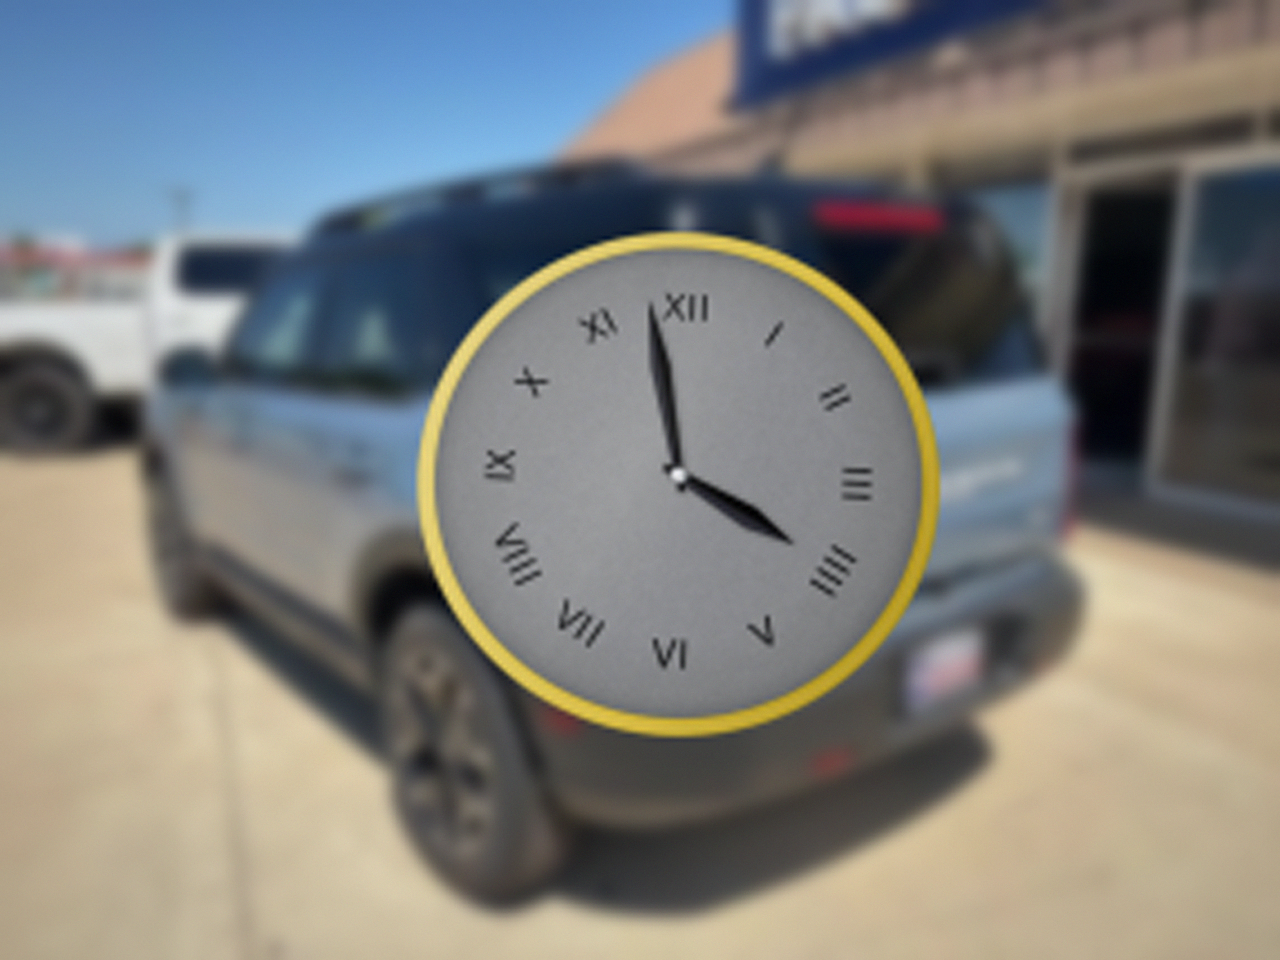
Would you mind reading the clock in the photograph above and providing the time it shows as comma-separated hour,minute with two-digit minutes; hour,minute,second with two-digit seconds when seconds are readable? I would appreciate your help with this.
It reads 3,58
